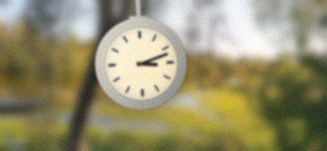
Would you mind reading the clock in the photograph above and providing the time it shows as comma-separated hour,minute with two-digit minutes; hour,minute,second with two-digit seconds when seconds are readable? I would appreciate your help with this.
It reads 3,12
